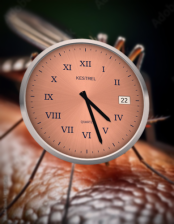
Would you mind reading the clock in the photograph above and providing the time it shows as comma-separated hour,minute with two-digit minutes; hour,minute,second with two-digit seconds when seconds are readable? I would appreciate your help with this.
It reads 4,27
